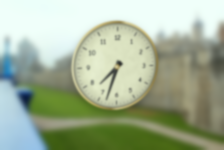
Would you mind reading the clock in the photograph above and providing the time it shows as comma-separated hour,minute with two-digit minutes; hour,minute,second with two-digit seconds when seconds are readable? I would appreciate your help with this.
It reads 7,33
